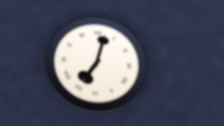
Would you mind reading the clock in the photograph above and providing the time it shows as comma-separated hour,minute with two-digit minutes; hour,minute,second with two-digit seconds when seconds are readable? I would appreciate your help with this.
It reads 7,02
